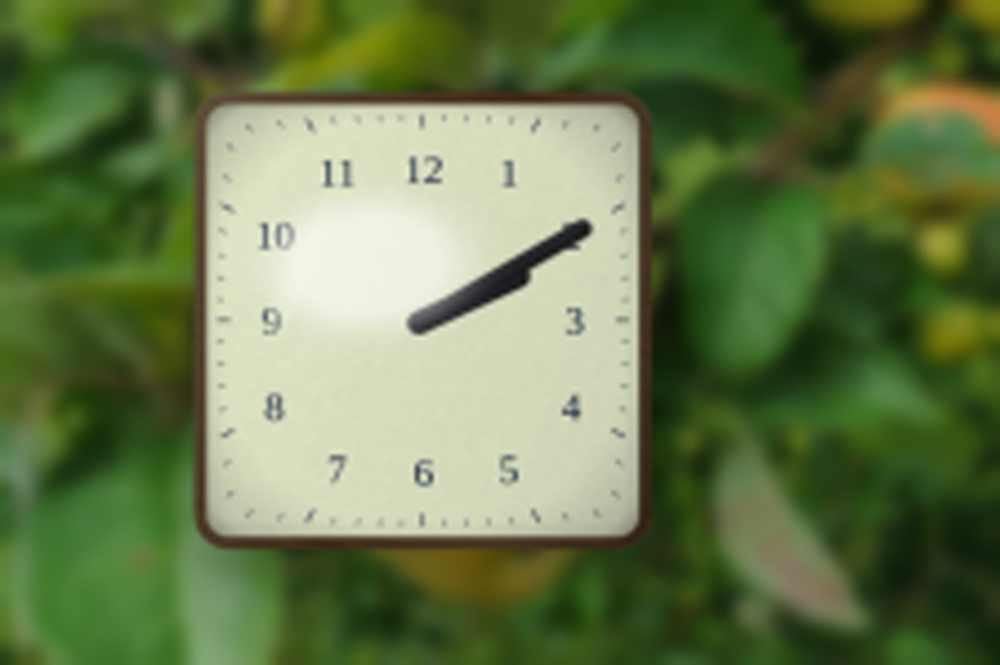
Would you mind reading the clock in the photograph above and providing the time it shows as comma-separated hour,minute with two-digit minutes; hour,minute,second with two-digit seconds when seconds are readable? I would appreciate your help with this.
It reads 2,10
